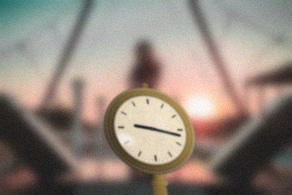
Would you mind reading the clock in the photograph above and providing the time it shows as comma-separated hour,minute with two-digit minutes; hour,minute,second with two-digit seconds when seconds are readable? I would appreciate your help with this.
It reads 9,17
